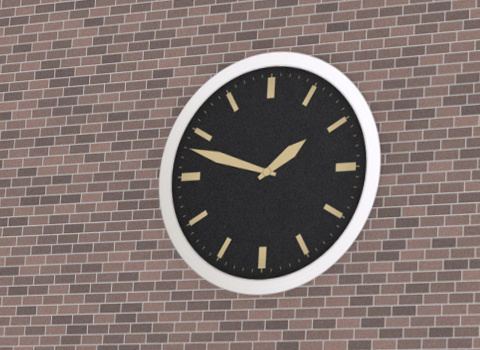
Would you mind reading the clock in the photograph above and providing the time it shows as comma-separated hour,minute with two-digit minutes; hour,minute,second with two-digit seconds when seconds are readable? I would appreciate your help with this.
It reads 1,48
